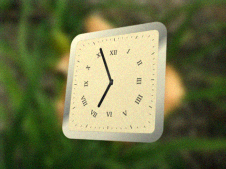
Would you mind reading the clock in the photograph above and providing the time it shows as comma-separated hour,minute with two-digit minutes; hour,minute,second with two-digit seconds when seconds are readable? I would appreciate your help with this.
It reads 6,56
